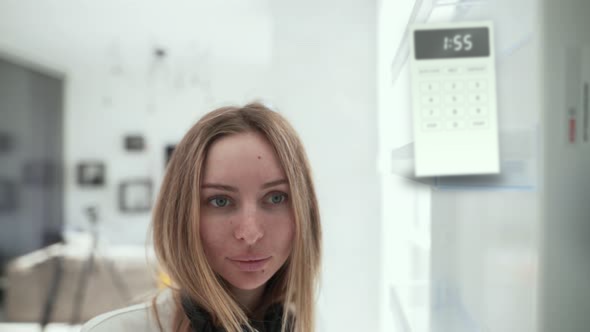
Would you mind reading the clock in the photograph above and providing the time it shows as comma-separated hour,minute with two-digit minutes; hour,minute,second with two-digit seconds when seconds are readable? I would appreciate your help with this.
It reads 1,55
